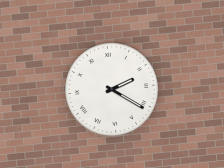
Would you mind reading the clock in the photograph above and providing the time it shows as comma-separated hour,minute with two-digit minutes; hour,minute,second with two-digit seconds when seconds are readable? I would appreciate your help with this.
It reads 2,21
